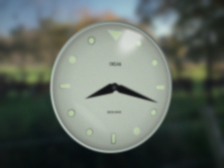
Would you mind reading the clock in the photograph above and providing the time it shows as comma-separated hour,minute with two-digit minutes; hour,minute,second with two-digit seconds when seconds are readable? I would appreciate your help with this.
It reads 8,18
